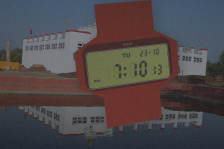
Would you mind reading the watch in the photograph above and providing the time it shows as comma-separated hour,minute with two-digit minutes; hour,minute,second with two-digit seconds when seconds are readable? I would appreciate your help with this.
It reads 7,10,13
